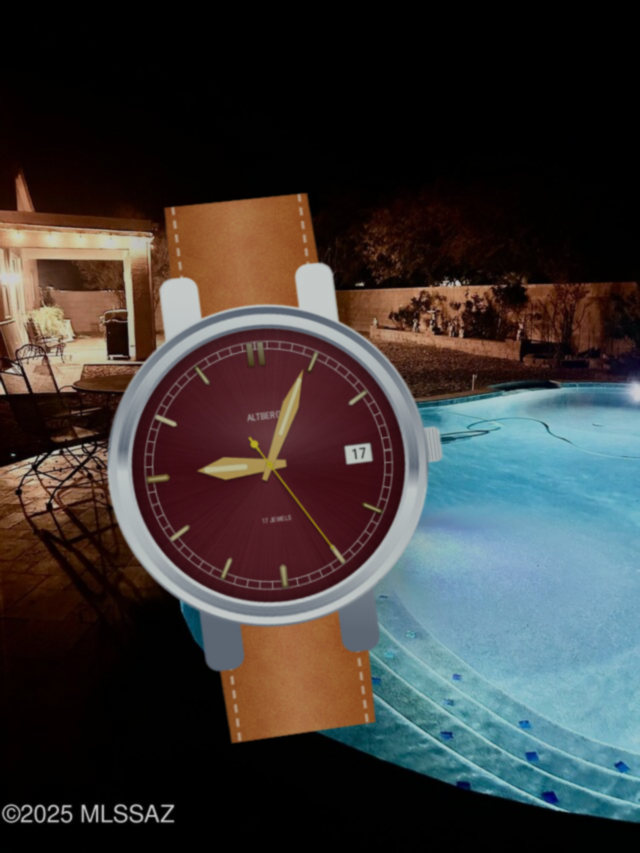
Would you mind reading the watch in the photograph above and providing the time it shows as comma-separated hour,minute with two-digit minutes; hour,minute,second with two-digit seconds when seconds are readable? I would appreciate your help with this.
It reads 9,04,25
